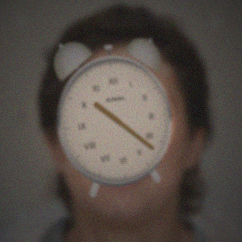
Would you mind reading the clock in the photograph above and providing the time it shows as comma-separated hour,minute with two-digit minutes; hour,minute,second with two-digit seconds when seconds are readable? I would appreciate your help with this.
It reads 10,22
